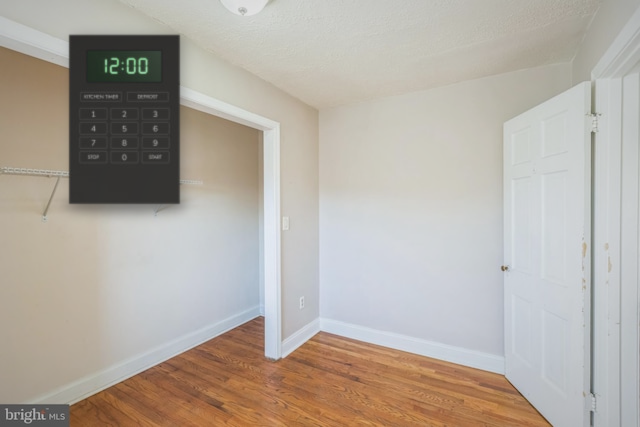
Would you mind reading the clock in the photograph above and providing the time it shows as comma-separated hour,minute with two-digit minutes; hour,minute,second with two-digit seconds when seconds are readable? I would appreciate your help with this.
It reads 12,00
